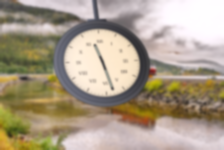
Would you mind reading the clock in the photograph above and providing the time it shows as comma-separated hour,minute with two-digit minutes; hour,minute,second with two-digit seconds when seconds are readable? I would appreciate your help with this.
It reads 11,28
